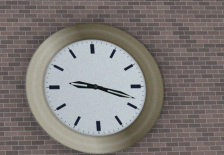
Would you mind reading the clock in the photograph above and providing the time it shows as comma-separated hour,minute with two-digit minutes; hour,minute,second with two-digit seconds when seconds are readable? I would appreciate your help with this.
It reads 9,18
